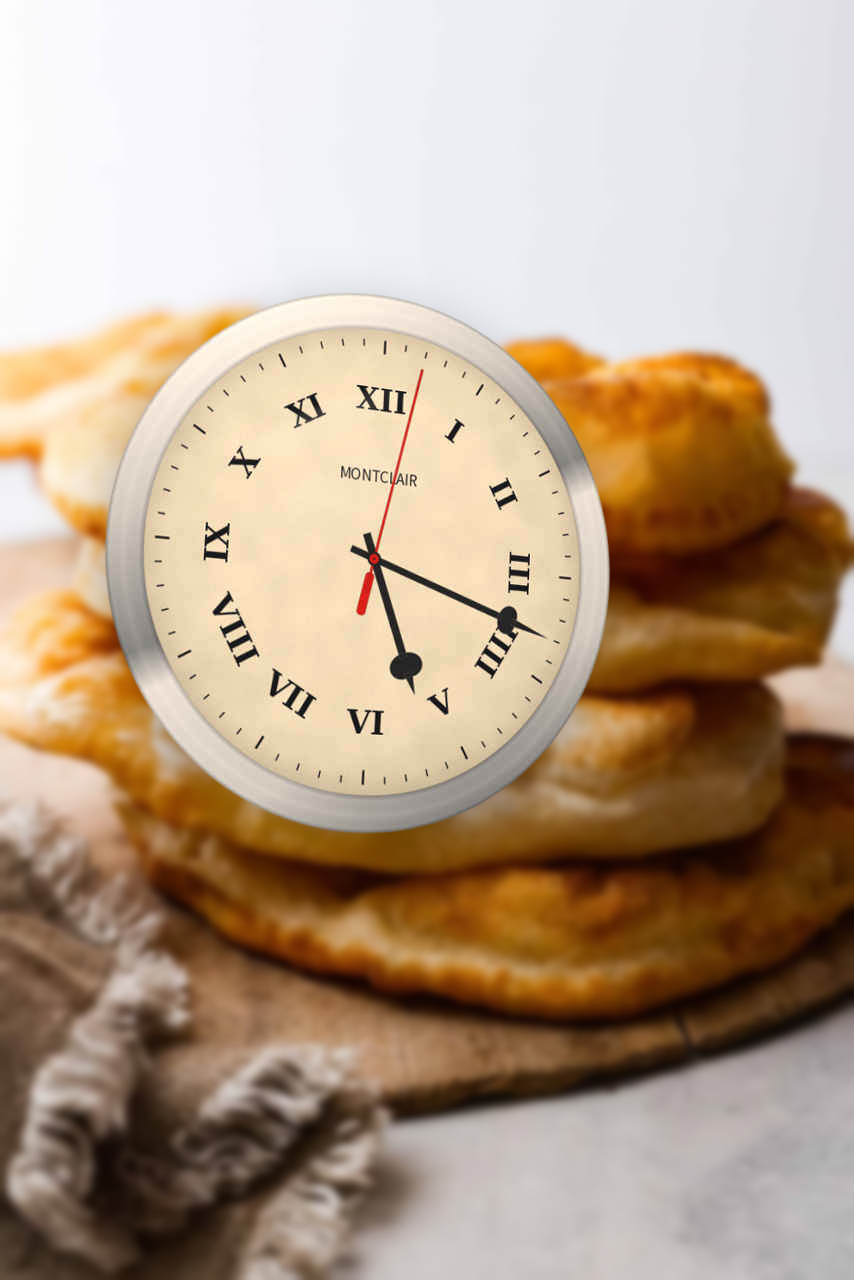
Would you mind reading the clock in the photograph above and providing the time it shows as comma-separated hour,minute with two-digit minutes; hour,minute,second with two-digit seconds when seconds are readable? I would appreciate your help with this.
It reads 5,18,02
